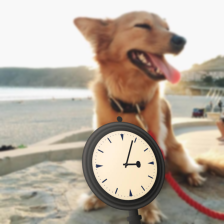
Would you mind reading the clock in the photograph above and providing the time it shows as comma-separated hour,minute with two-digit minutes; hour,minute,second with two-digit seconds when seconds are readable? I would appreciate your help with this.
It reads 3,04
